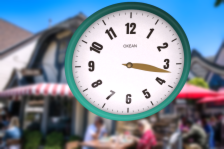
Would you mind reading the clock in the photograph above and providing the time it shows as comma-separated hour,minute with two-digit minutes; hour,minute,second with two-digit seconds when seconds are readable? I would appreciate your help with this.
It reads 3,17
